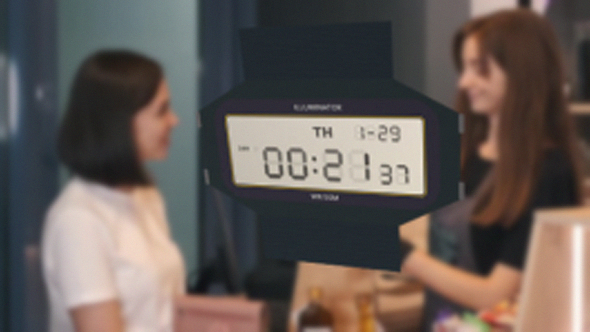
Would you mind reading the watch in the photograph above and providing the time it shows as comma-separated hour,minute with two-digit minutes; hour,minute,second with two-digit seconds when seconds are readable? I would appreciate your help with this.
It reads 0,21,37
